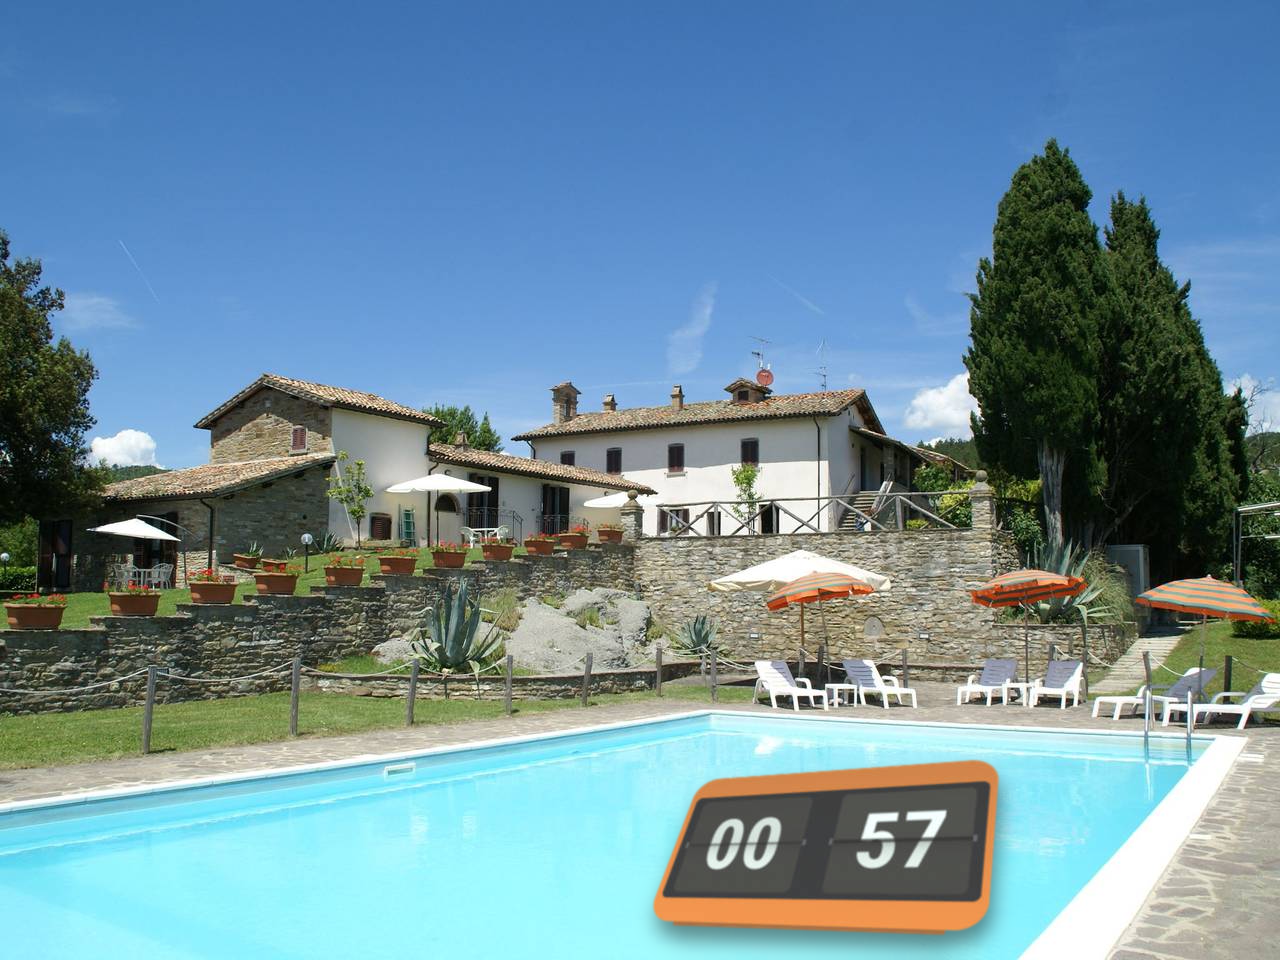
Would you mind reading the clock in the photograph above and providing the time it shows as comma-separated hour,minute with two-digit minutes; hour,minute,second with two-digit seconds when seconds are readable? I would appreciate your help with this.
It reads 0,57
